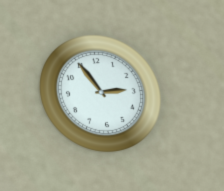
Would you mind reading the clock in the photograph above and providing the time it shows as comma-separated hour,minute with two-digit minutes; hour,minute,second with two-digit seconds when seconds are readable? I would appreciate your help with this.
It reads 2,55
